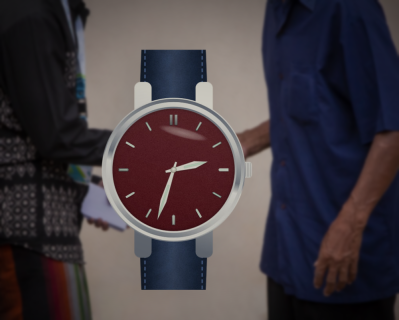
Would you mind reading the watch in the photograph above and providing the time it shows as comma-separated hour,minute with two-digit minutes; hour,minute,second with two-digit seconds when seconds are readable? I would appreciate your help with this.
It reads 2,33
